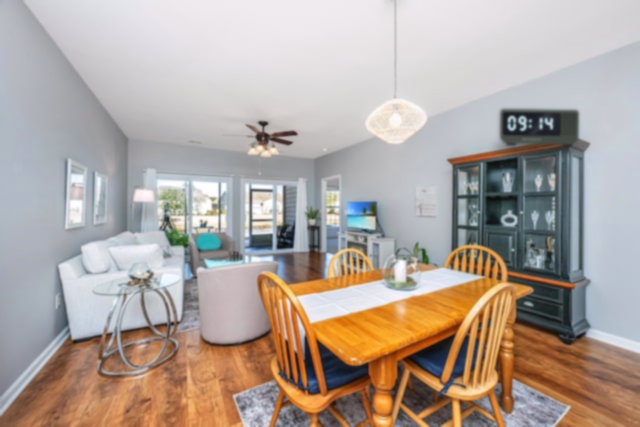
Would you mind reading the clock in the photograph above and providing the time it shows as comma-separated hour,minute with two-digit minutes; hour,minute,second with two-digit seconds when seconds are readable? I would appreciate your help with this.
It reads 9,14
